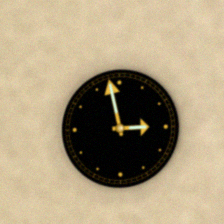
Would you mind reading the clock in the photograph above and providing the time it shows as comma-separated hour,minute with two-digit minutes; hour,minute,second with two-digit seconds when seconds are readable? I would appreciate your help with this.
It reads 2,58
